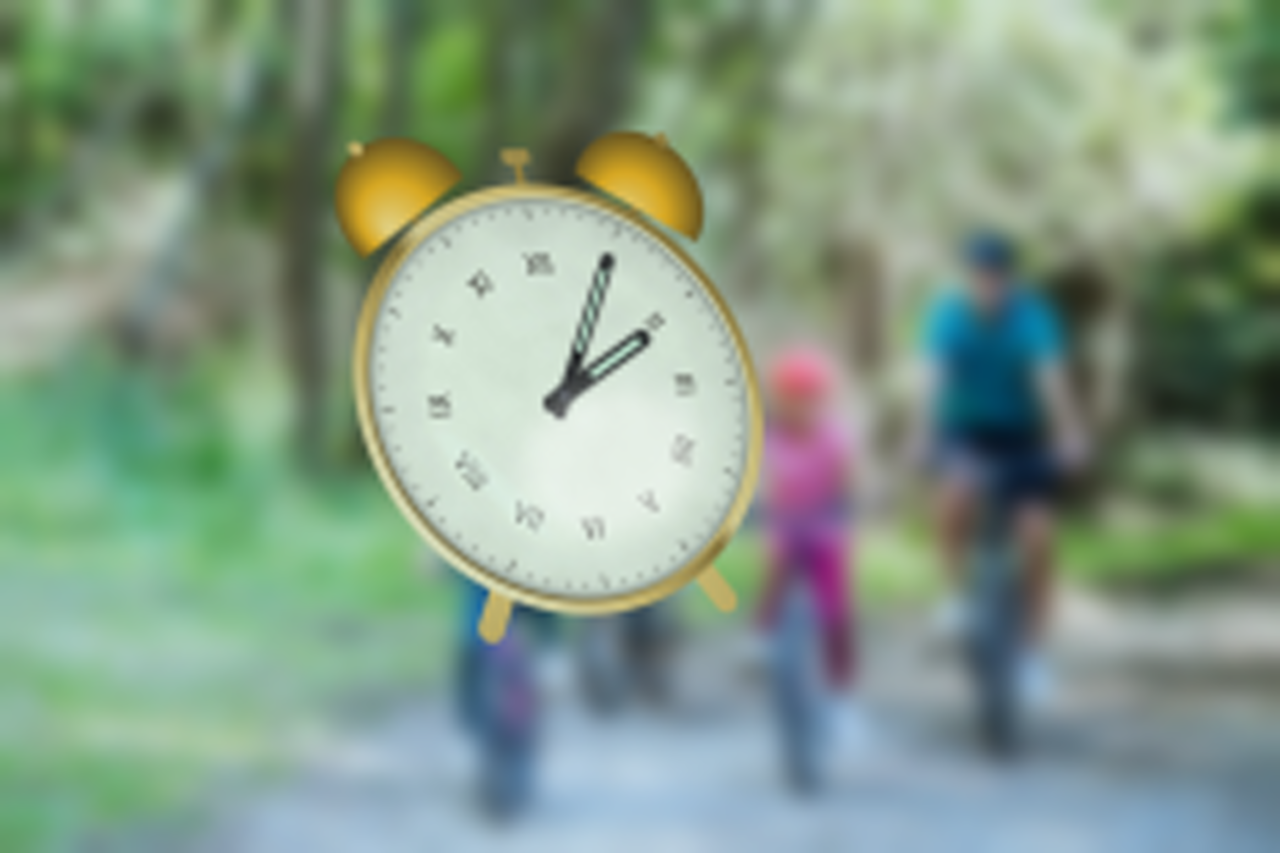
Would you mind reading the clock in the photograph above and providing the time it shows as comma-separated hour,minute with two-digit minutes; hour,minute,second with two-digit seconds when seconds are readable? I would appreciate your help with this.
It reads 2,05
